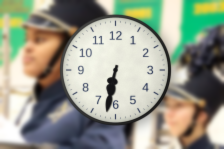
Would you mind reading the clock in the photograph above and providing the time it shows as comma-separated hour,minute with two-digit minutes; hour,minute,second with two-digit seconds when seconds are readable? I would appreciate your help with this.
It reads 6,32
